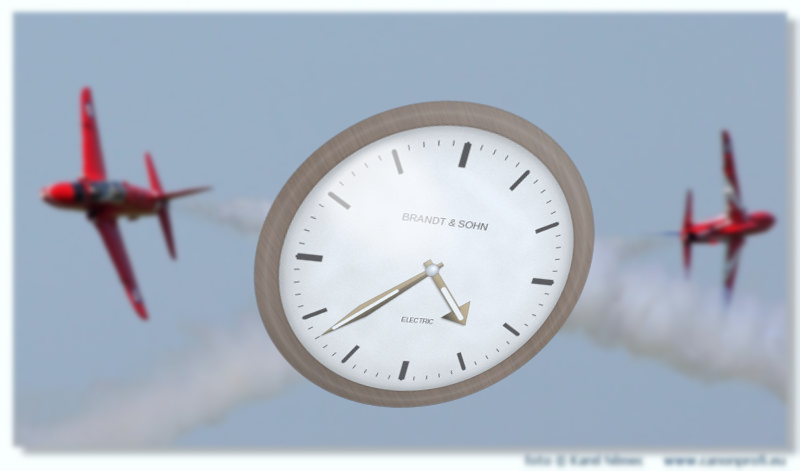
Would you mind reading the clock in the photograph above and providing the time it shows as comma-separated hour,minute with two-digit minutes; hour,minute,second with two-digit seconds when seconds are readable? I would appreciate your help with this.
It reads 4,38
